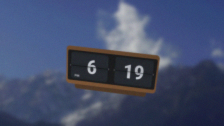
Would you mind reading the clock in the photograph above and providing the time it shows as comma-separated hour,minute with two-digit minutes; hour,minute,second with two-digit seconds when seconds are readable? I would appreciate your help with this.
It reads 6,19
